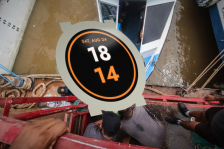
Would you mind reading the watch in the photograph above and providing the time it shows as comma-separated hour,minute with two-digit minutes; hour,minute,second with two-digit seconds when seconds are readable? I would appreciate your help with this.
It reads 18,14
